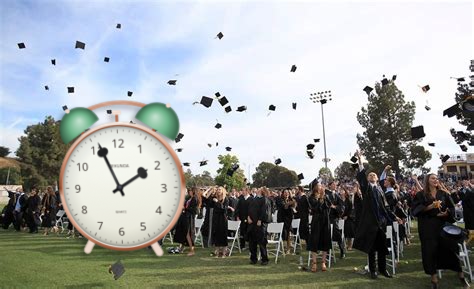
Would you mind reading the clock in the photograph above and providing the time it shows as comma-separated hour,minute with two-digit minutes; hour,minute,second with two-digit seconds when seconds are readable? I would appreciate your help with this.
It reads 1,56
